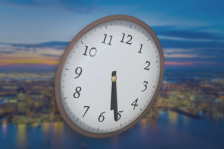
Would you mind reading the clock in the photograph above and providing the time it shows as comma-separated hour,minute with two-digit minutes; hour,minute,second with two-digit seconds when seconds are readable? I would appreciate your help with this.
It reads 5,26
